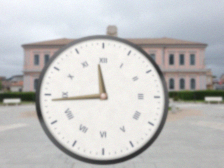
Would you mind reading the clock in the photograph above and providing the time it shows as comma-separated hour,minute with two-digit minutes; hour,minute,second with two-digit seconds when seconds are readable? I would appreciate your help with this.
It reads 11,44
